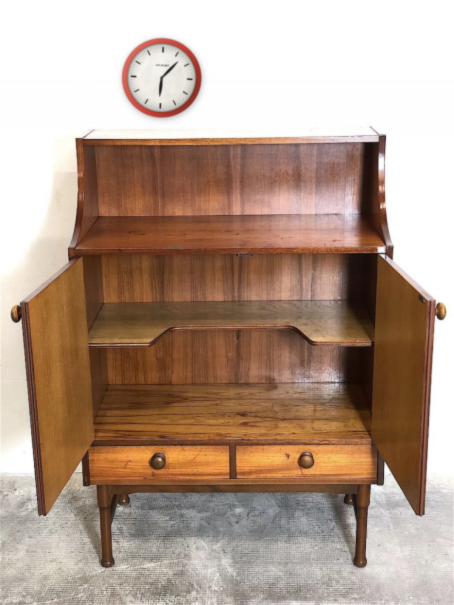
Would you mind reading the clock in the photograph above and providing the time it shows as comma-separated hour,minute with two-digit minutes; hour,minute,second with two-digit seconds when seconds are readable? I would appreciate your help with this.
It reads 6,07
